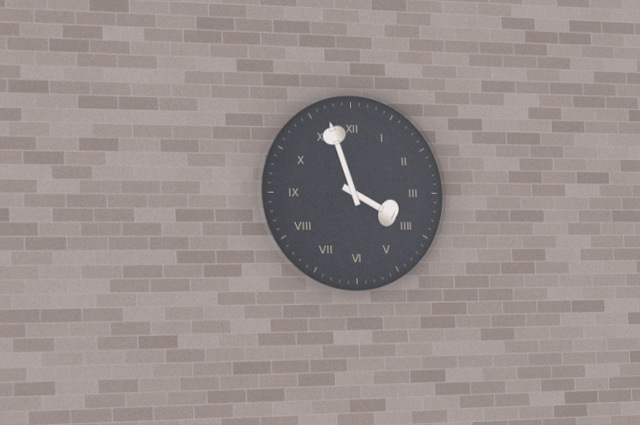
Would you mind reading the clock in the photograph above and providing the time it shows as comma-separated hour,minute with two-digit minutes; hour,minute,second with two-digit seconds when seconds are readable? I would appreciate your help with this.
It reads 3,57
